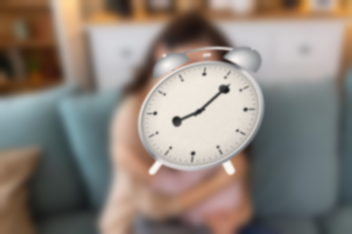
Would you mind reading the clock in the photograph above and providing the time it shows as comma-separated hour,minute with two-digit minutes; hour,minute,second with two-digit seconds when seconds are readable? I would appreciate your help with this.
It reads 8,07
